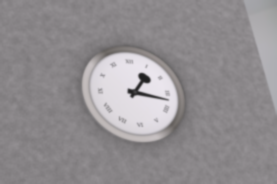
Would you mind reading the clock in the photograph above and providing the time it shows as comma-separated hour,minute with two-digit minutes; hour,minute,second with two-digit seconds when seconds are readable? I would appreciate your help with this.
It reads 1,17
